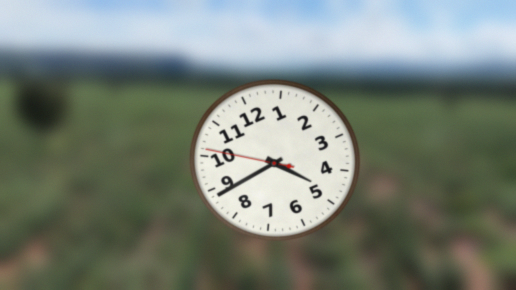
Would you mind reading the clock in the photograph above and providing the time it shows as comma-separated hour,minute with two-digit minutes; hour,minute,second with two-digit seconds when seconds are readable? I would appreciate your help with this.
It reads 4,43,51
